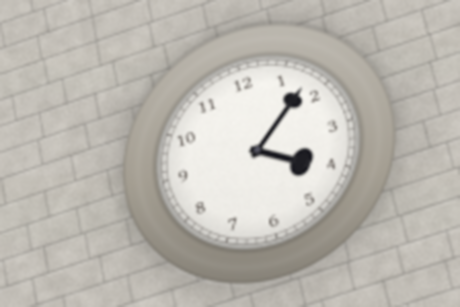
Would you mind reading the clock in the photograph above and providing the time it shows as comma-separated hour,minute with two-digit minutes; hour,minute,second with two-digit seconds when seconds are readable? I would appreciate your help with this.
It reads 4,08
